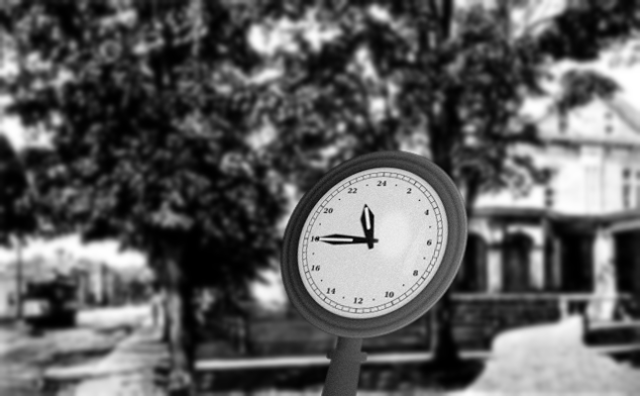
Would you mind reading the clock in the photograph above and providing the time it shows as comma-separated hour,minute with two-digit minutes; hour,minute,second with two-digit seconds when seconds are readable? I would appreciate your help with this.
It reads 22,45
